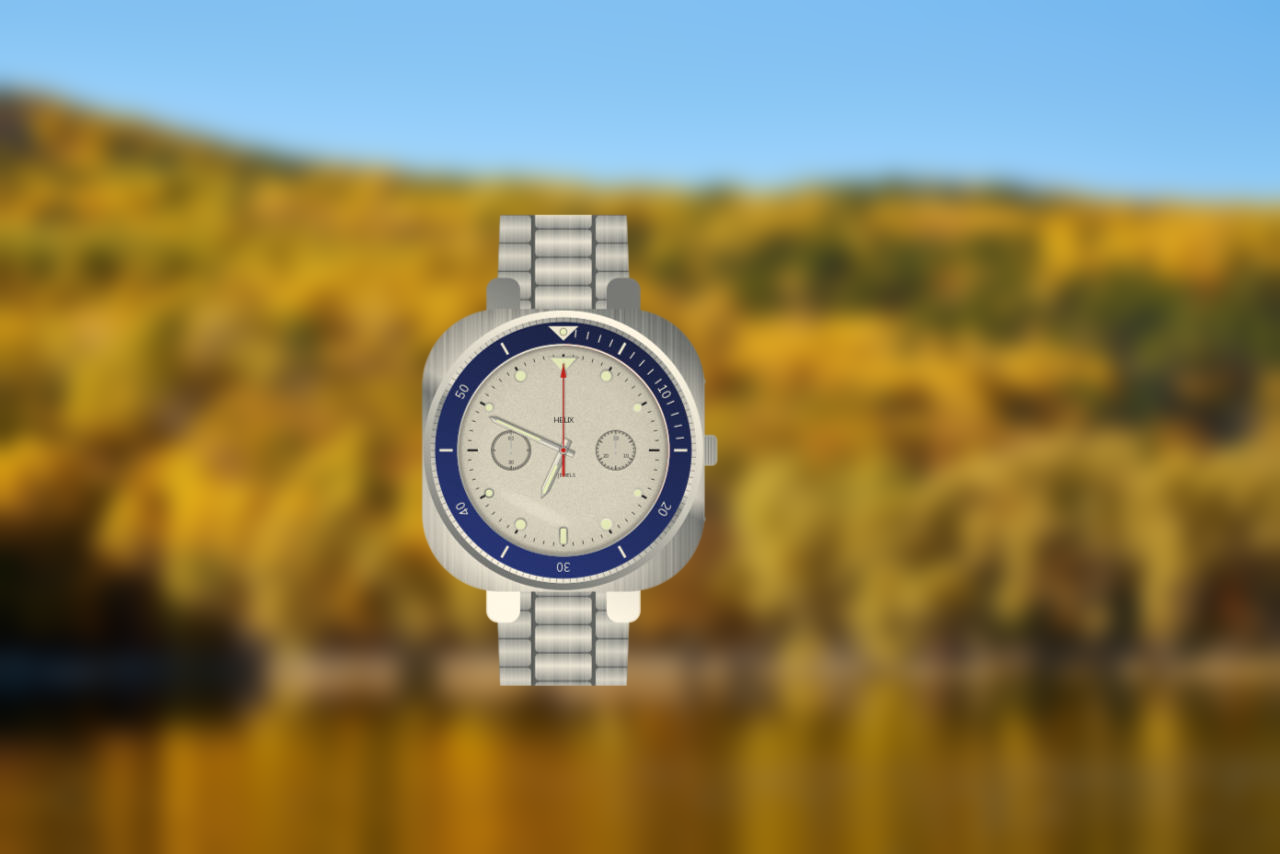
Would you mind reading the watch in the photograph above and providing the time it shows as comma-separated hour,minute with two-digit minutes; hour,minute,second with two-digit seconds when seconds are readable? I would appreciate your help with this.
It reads 6,49
